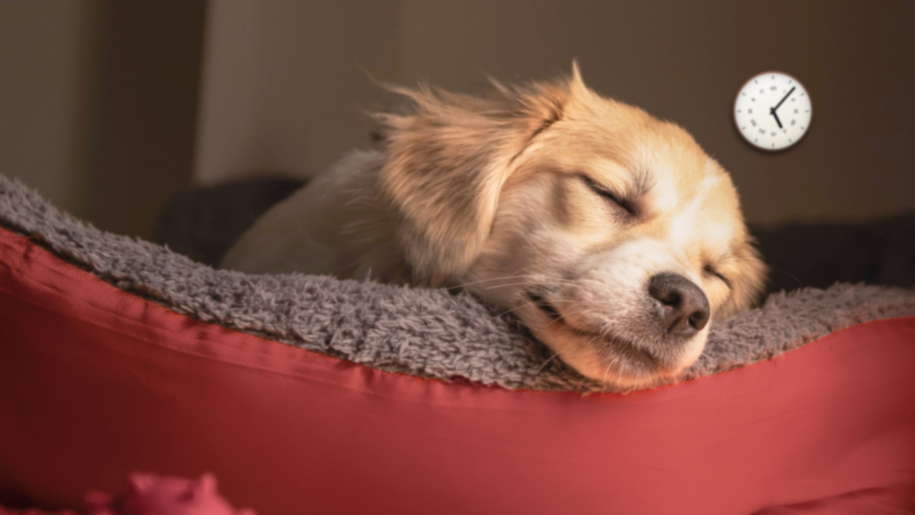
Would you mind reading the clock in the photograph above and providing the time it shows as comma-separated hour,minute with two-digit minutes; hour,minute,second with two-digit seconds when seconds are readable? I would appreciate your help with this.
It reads 5,07
